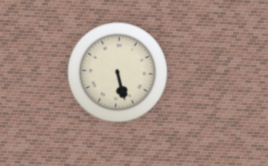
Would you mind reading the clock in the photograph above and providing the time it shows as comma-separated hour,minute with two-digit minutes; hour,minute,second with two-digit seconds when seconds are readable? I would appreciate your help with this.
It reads 5,27
